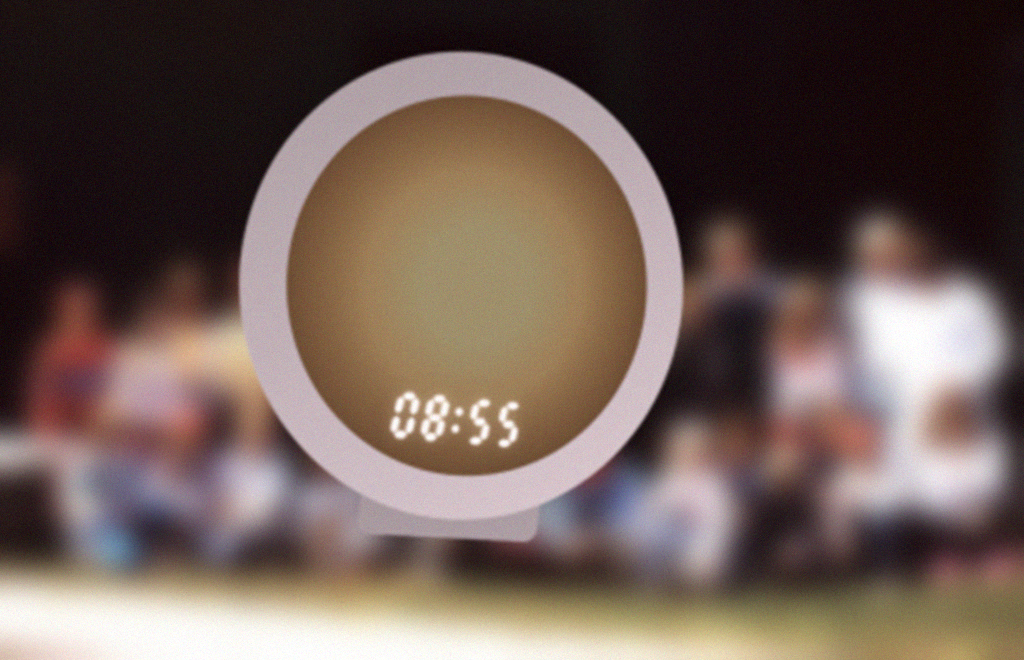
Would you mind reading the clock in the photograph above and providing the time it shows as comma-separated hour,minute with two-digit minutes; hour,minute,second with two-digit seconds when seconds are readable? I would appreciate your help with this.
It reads 8,55
